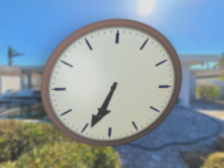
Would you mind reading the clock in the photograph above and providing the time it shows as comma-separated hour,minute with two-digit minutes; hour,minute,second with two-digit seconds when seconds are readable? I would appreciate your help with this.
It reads 6,34
